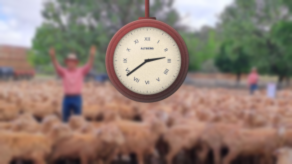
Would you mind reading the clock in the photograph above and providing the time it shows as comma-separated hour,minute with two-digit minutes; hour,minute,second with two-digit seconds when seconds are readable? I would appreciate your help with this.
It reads 2,39
